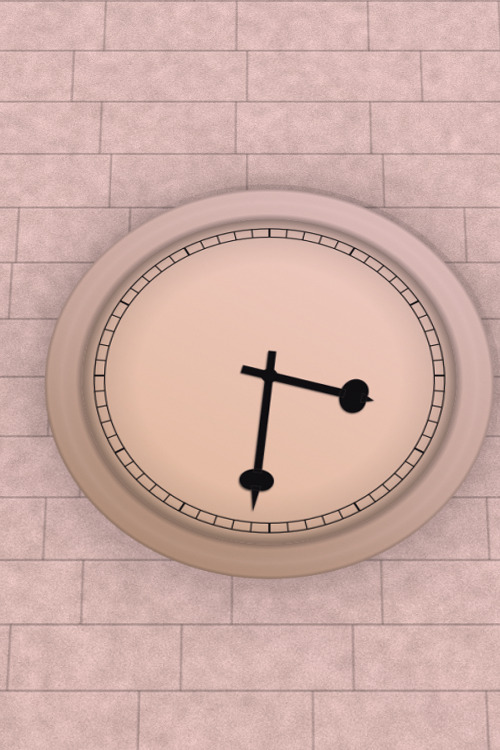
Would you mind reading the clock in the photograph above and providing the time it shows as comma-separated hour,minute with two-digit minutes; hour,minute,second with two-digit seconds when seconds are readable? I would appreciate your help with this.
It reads 3,31
